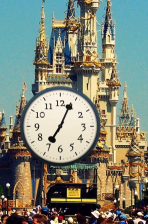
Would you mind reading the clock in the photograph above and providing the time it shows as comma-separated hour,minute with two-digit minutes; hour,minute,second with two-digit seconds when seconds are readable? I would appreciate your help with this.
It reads 7,04
